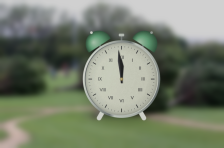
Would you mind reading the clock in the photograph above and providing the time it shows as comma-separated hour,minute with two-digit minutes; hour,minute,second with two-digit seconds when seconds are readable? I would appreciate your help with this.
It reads 11,59
